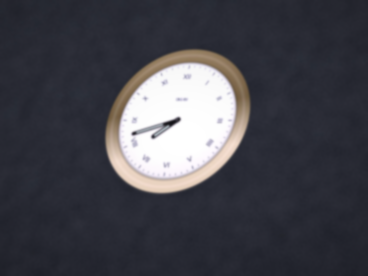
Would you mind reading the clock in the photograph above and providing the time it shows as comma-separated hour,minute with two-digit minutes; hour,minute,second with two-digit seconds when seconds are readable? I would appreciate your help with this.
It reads 7,42
